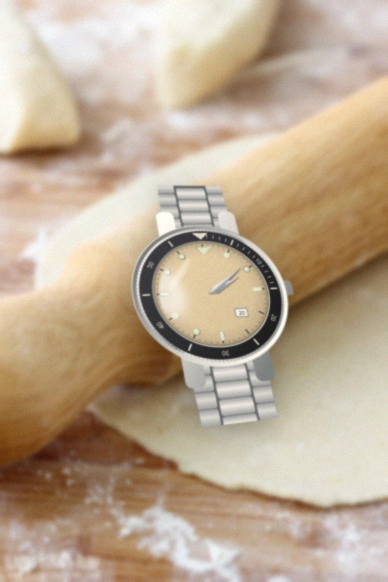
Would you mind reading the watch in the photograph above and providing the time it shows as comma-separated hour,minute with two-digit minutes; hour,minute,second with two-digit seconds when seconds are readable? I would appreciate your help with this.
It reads 2,09
